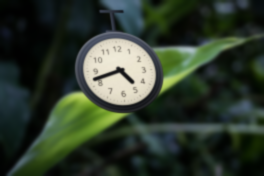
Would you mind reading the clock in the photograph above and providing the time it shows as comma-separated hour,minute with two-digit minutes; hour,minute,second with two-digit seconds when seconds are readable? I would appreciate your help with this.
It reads 4,42
